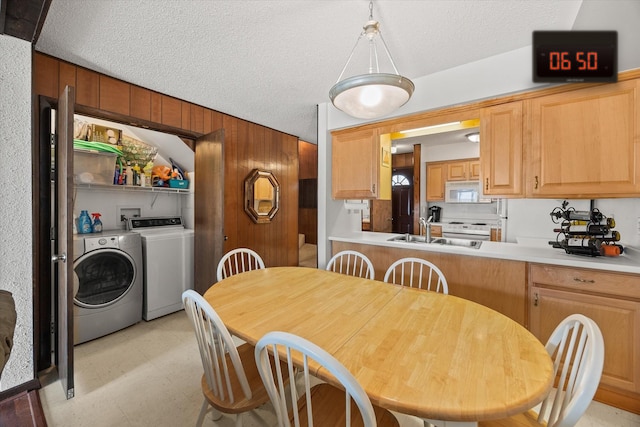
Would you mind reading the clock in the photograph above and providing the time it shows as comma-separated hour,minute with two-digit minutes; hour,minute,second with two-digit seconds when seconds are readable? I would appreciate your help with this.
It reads 6,50
